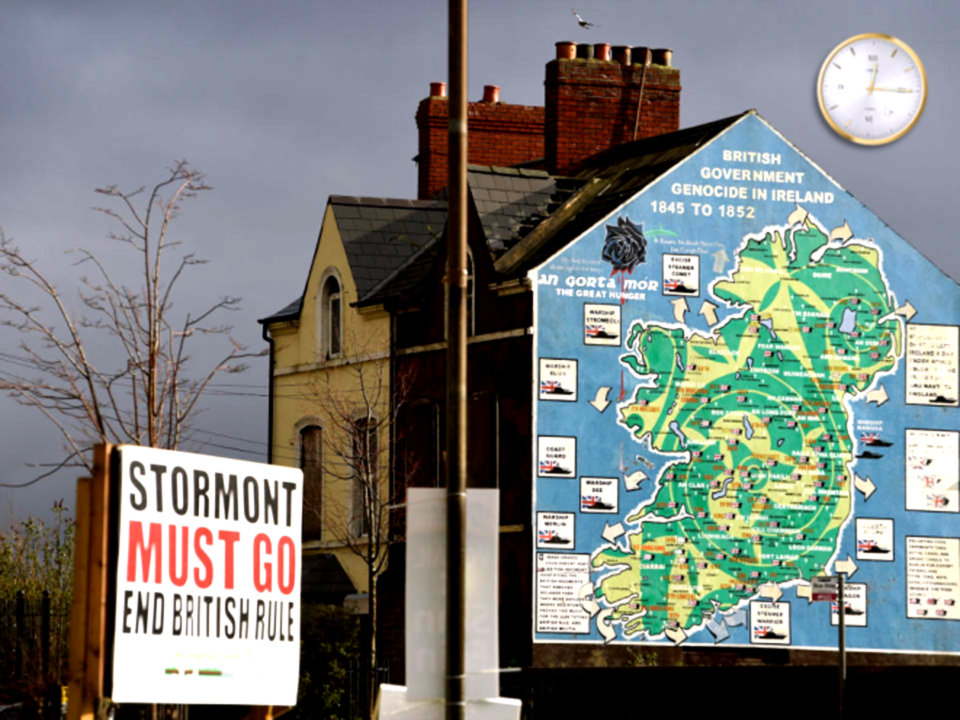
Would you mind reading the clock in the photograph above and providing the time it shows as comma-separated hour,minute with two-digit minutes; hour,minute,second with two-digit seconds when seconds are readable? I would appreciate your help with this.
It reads 12,15
